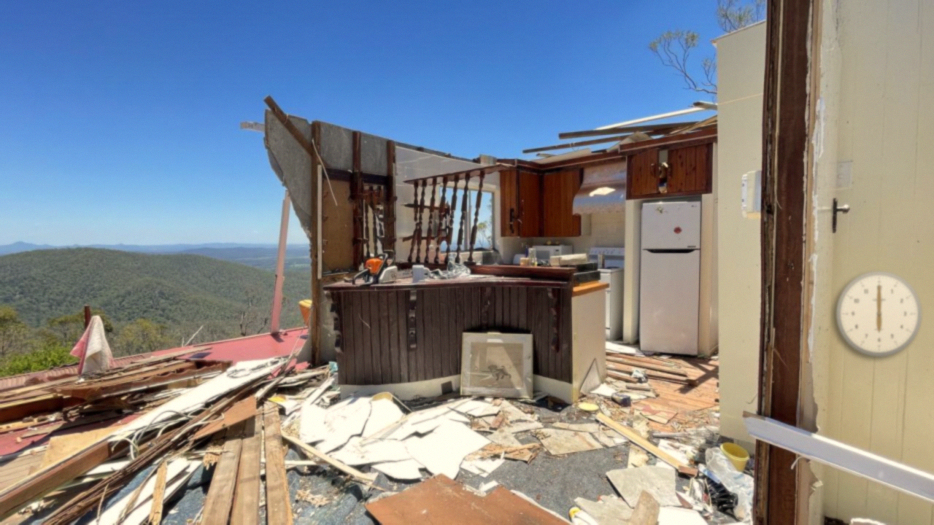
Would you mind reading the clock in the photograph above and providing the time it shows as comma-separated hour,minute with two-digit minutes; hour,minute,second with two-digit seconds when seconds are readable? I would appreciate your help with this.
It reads 6,00
